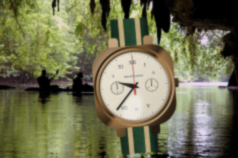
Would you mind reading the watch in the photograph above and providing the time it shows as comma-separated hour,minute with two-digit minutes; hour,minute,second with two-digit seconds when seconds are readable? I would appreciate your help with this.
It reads 9,37
